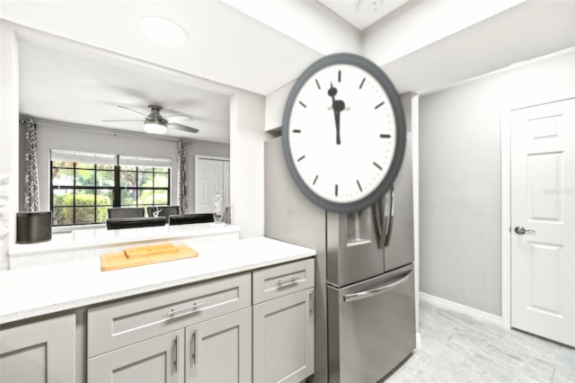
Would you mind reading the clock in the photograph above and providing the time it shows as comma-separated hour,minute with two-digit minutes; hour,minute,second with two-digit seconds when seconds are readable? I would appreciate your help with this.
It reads 11,58
